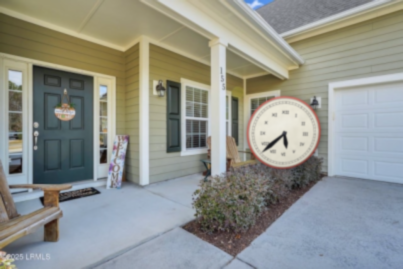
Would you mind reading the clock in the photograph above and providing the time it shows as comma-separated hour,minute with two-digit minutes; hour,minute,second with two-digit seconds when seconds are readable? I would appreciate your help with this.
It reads 5,38
